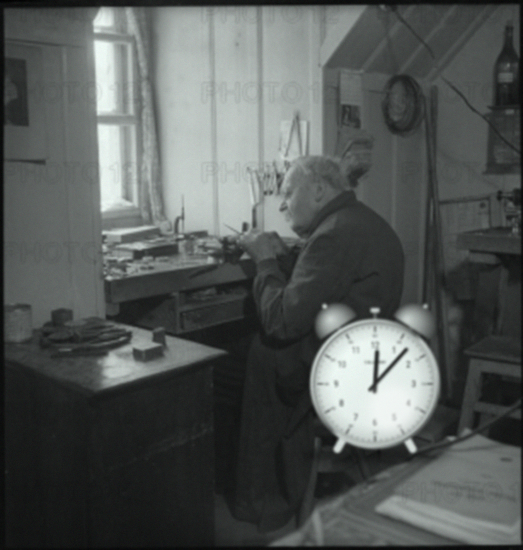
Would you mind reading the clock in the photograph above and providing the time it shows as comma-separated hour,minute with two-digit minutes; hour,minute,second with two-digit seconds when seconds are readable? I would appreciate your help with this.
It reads 12,07
